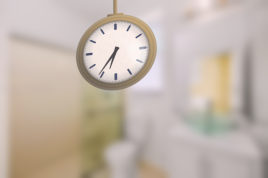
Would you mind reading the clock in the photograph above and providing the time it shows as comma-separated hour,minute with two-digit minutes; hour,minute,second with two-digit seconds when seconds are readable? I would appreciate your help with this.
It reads 6,36
